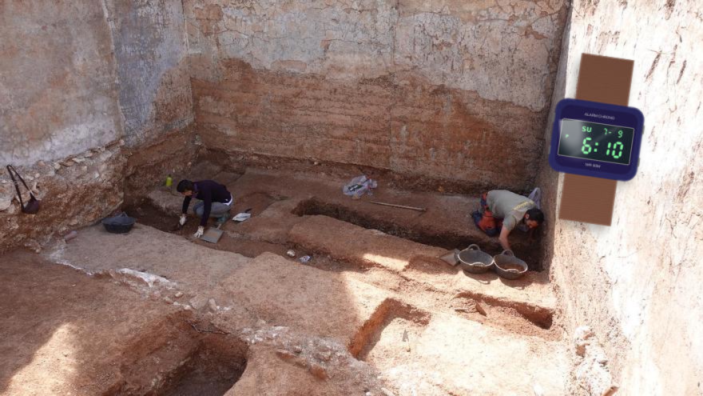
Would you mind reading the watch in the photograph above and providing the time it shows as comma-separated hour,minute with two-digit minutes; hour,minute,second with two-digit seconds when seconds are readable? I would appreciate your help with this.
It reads 6,10
